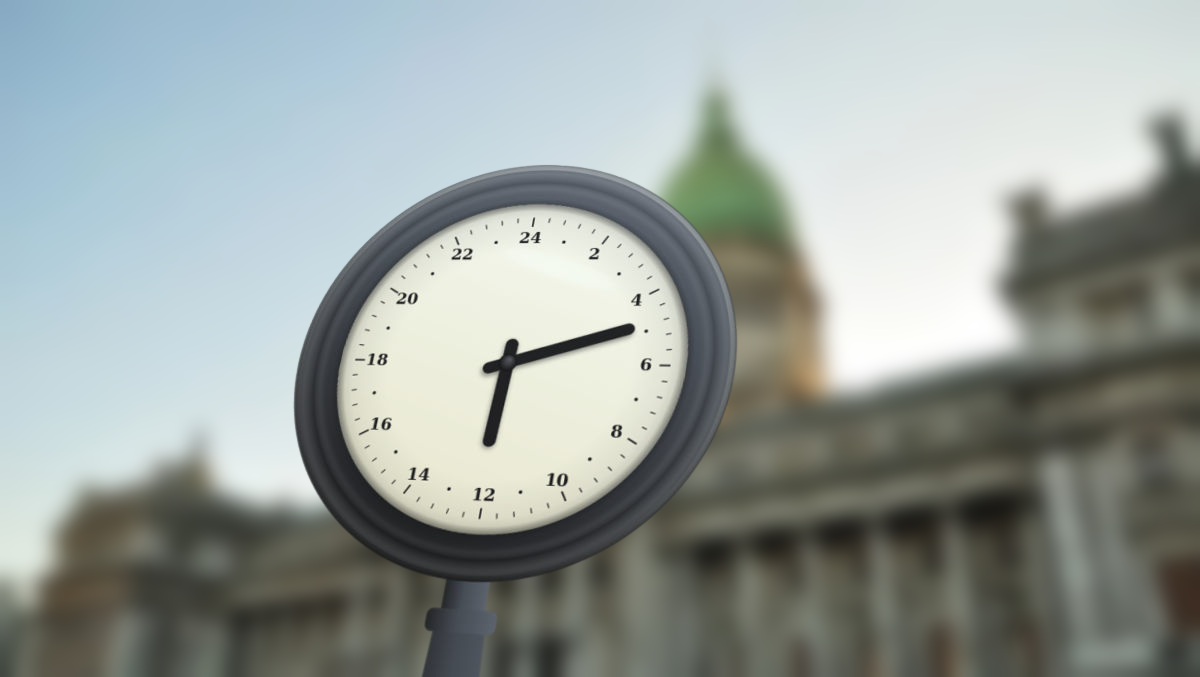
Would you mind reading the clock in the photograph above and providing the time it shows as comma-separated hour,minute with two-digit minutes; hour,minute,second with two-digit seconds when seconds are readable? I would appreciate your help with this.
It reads 12,12
